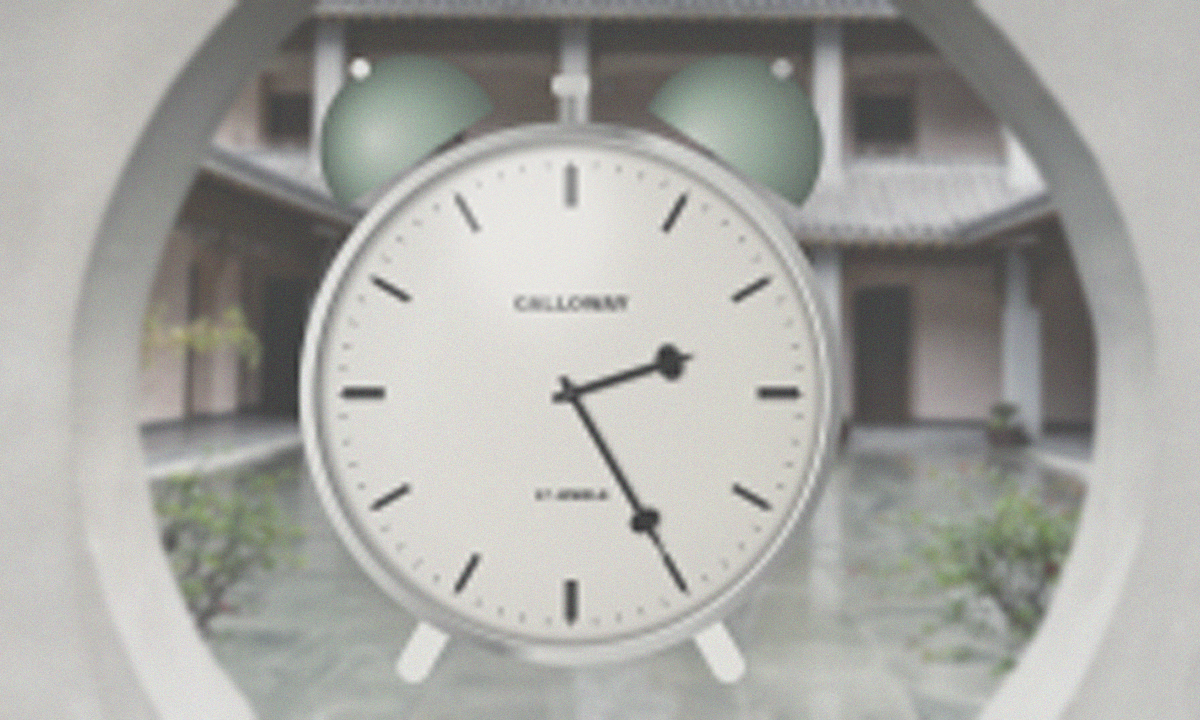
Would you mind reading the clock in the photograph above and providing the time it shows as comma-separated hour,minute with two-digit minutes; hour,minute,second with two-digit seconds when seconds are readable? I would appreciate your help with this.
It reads 2,25
